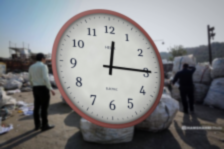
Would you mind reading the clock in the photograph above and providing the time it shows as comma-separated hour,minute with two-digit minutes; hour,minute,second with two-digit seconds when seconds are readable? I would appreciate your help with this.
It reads 12,15
